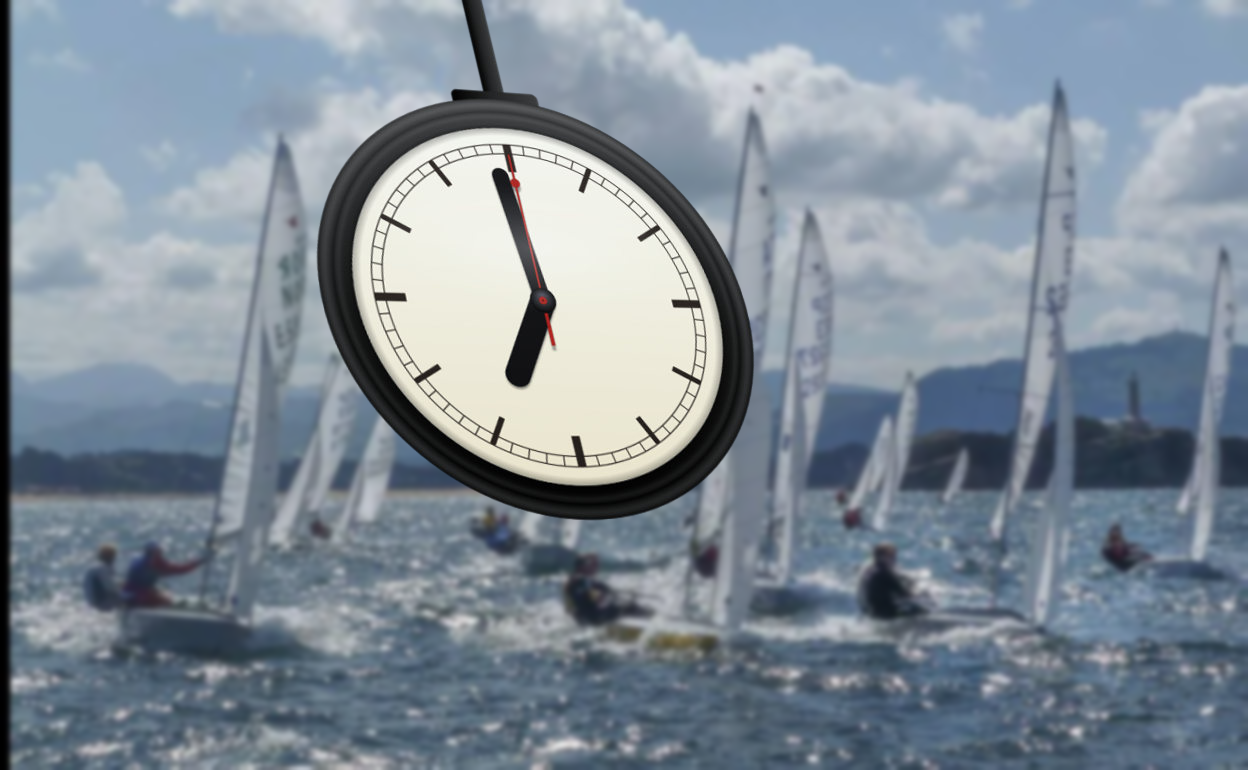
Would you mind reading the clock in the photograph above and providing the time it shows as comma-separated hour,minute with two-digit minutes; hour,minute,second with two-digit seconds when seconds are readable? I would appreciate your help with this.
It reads 6,59,00
